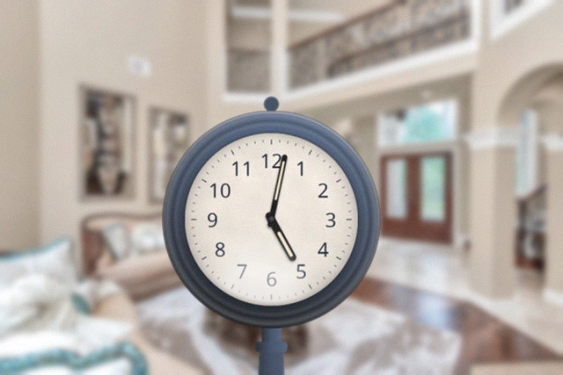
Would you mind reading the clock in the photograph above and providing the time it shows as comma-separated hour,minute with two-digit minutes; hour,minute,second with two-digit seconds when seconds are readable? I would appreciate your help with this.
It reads 5,02
